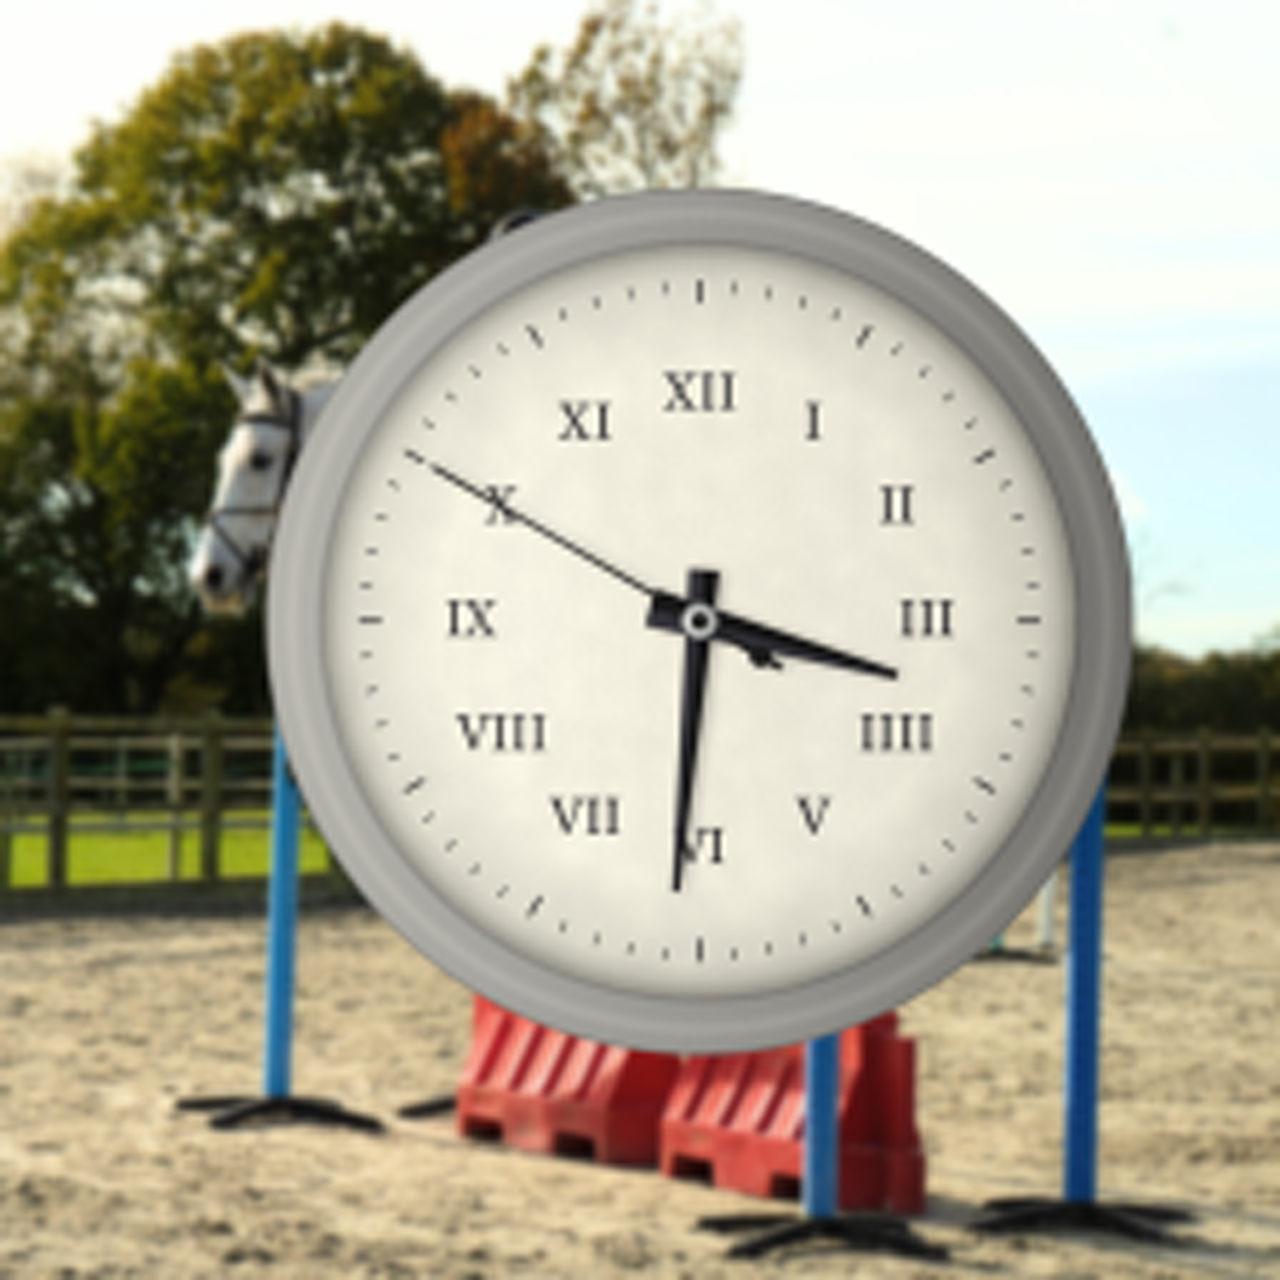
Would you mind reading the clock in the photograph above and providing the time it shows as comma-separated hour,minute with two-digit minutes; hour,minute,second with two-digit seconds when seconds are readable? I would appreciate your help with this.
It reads 3,30,50
